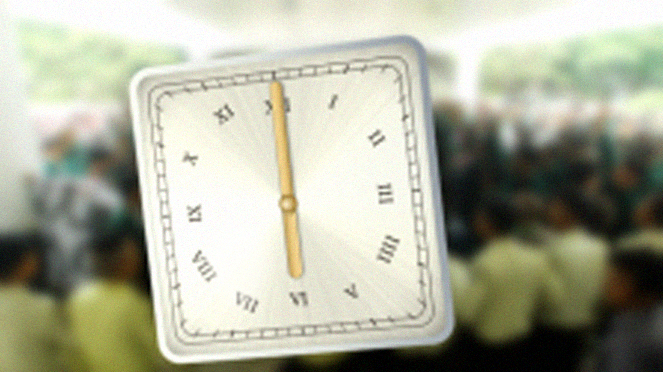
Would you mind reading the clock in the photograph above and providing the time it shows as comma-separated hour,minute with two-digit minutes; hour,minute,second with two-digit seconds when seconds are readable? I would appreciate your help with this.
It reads 6,00
